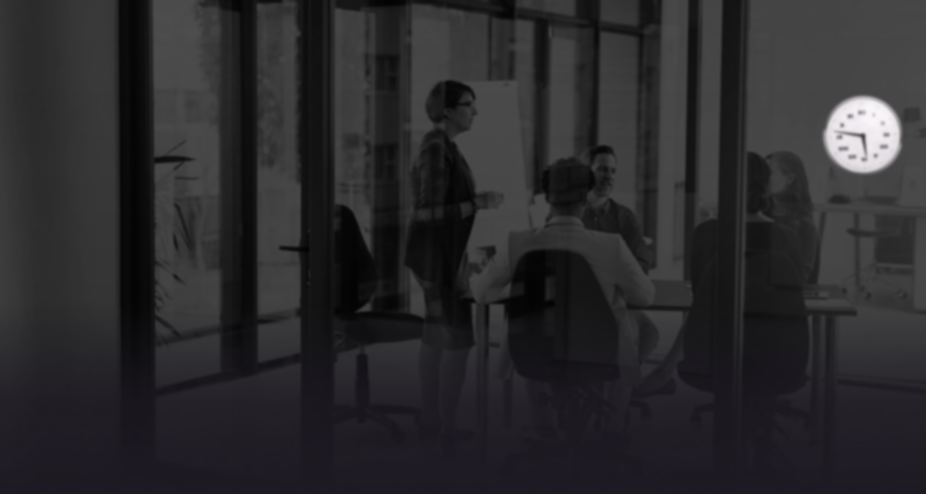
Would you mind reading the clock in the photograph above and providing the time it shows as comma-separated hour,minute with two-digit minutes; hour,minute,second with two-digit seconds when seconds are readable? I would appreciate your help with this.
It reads 5,47
